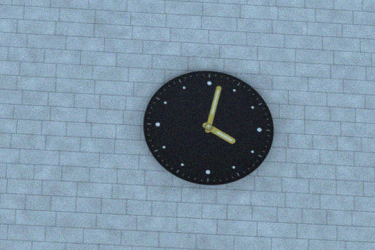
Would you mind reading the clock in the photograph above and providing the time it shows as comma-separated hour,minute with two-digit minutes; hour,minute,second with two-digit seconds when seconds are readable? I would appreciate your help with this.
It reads 4,02
